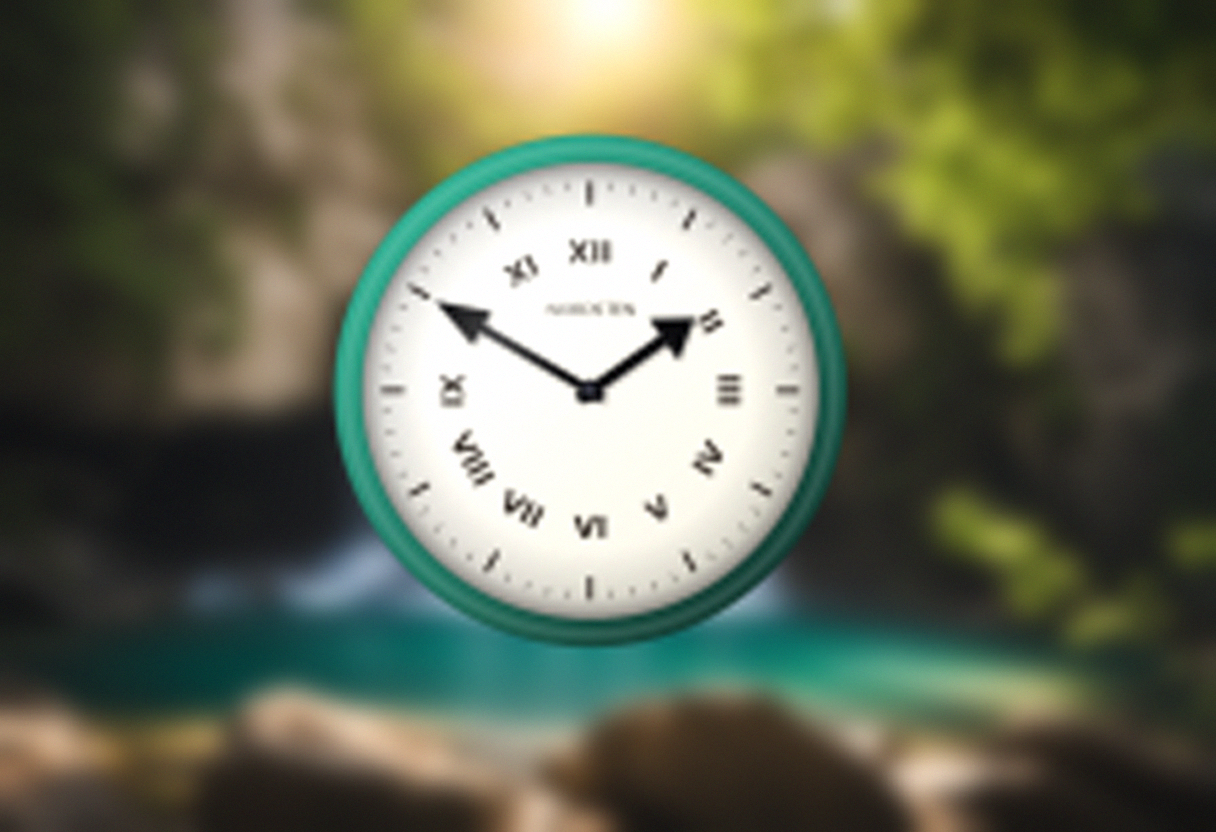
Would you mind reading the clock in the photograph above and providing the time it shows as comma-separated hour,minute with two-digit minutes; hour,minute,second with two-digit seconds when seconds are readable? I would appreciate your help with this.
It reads 1,50
